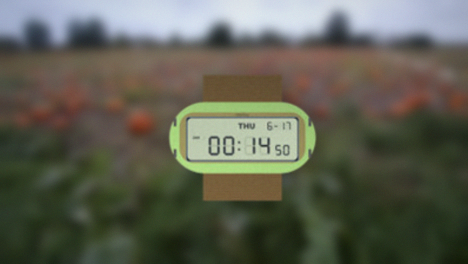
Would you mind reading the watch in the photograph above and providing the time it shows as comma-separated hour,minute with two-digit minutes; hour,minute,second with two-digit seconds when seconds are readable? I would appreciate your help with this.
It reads 0,14,50
